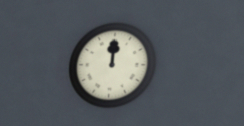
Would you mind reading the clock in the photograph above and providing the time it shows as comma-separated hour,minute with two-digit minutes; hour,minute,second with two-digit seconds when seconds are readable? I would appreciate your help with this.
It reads 12,00
